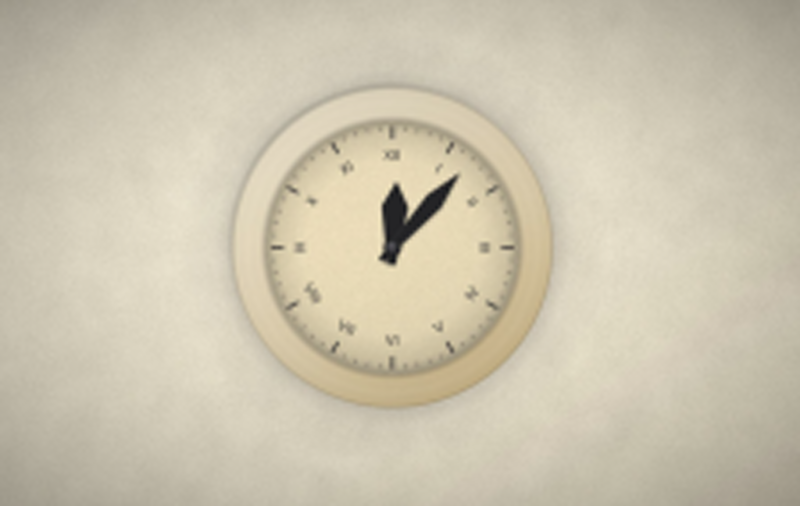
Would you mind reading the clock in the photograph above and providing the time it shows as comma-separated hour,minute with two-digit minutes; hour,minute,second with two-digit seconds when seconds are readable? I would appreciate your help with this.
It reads 12,07
